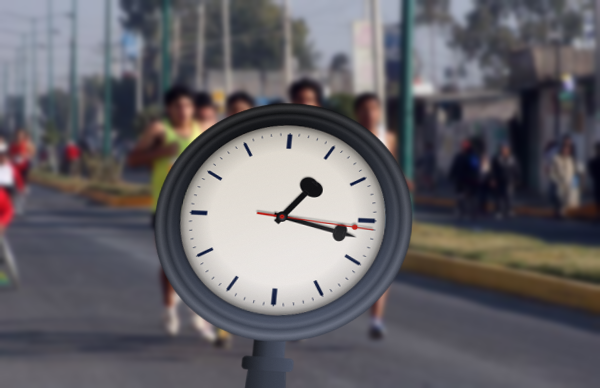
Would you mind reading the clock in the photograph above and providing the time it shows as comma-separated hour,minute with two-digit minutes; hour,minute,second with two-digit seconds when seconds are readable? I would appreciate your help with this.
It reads 1,17,16
